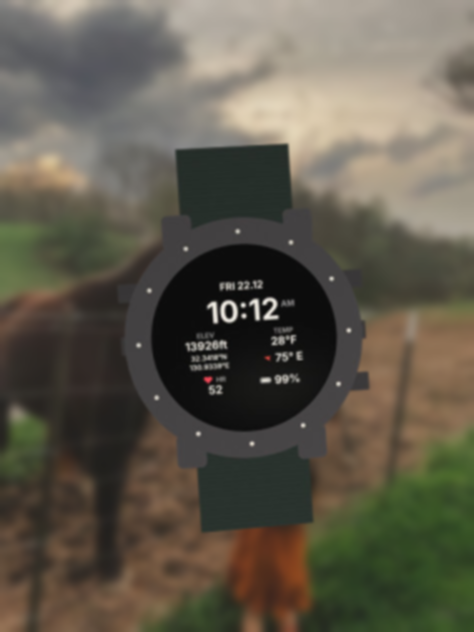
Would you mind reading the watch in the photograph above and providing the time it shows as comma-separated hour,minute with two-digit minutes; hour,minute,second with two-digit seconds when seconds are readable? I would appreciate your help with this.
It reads 10,12
